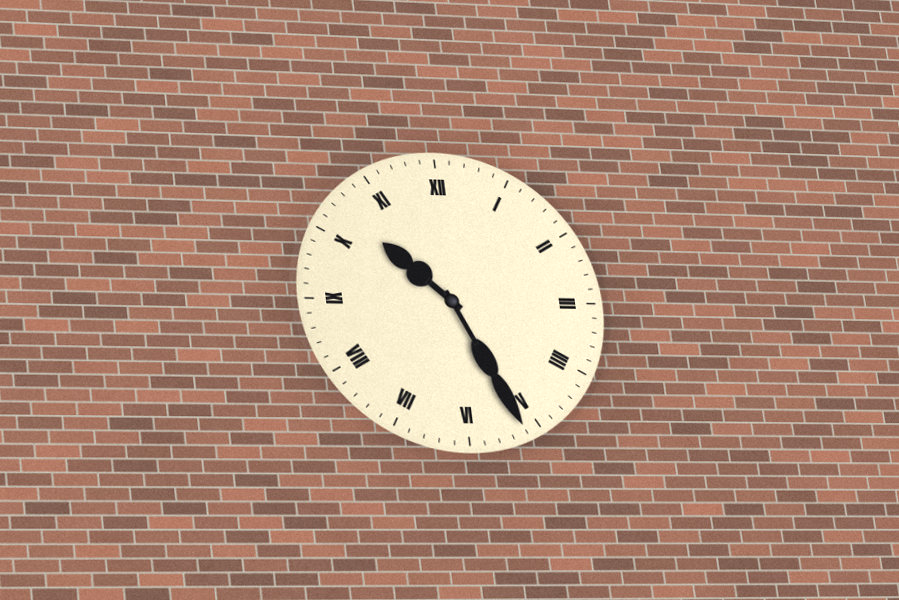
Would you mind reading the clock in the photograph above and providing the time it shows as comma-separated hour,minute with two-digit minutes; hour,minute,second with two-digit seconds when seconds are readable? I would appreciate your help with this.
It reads 10,26
